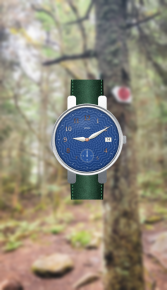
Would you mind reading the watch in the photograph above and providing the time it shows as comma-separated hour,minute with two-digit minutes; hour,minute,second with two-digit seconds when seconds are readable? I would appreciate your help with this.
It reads 9,10
